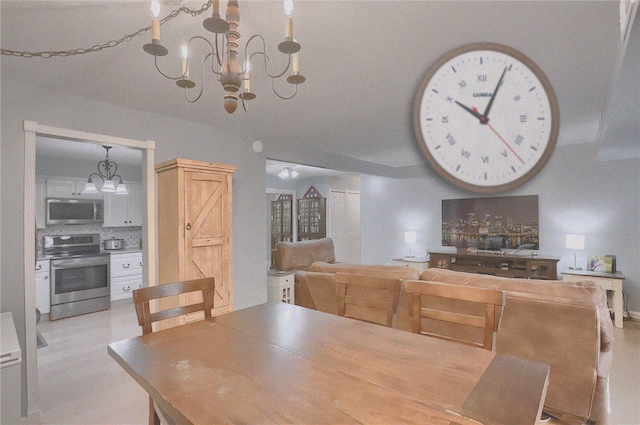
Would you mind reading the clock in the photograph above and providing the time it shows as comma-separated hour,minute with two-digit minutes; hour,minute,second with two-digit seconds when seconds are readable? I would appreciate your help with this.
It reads 10,04,23
